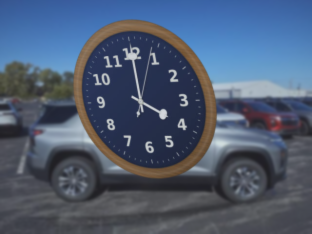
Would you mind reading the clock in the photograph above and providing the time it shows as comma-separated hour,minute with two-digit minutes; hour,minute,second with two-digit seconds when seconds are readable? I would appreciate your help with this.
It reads 4,00,04
